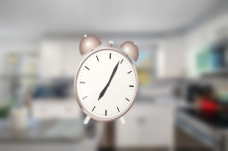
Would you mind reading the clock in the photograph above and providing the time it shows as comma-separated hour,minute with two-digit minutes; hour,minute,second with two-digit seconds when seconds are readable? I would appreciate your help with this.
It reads 7,04
